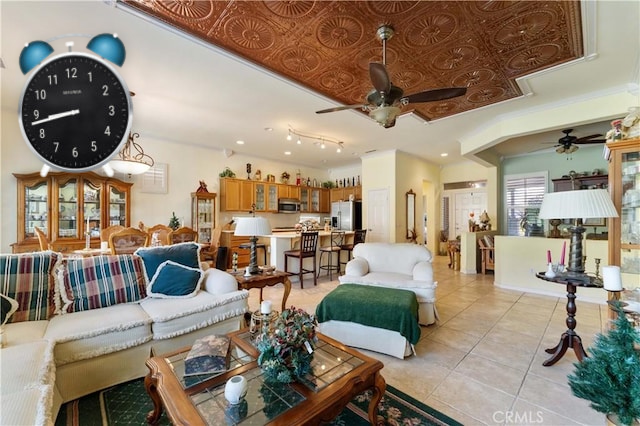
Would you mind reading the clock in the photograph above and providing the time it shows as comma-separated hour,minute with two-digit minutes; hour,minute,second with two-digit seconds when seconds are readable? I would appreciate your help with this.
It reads 8,43
